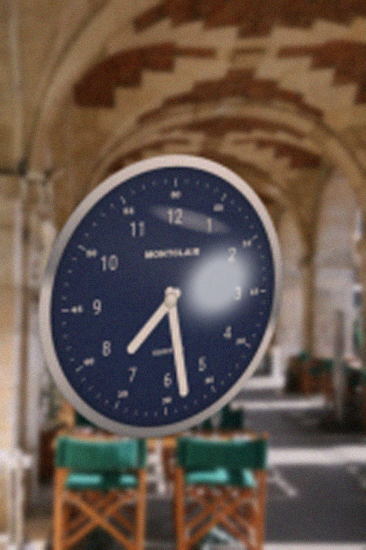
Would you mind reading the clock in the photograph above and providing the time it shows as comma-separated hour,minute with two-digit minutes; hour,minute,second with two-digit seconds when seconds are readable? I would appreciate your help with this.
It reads 7,28
